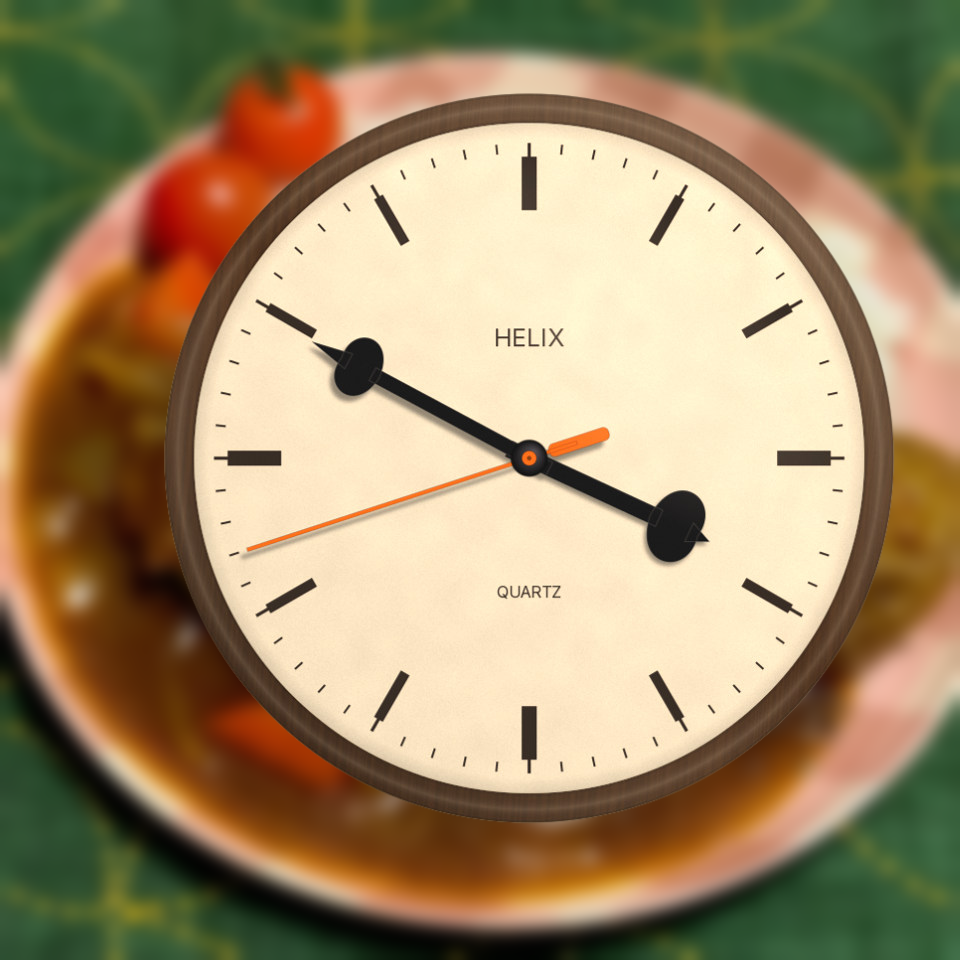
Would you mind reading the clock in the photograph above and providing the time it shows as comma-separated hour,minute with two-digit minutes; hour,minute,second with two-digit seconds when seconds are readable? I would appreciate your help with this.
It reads 3,49,42
